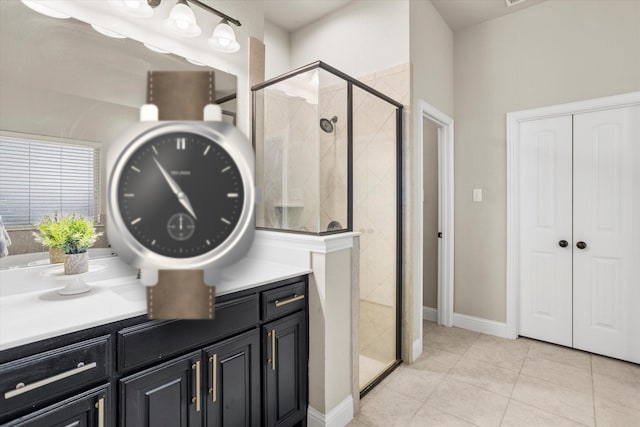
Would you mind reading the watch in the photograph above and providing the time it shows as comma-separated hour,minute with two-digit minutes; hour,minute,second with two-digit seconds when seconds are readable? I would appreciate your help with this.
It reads 4,54
